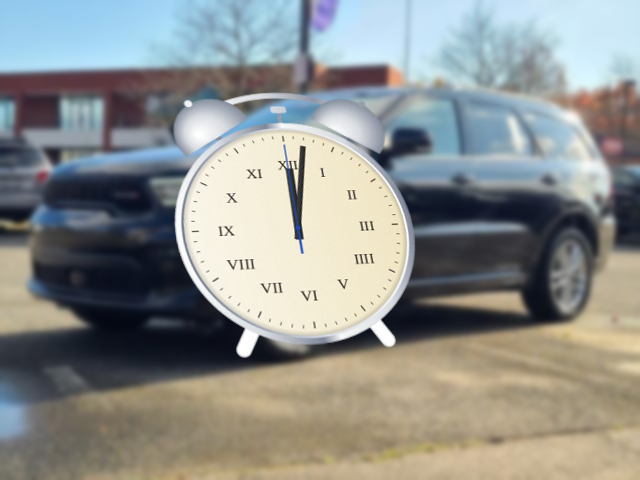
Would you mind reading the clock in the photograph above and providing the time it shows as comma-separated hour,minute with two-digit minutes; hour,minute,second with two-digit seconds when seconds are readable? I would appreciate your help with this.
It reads 12,02,00
